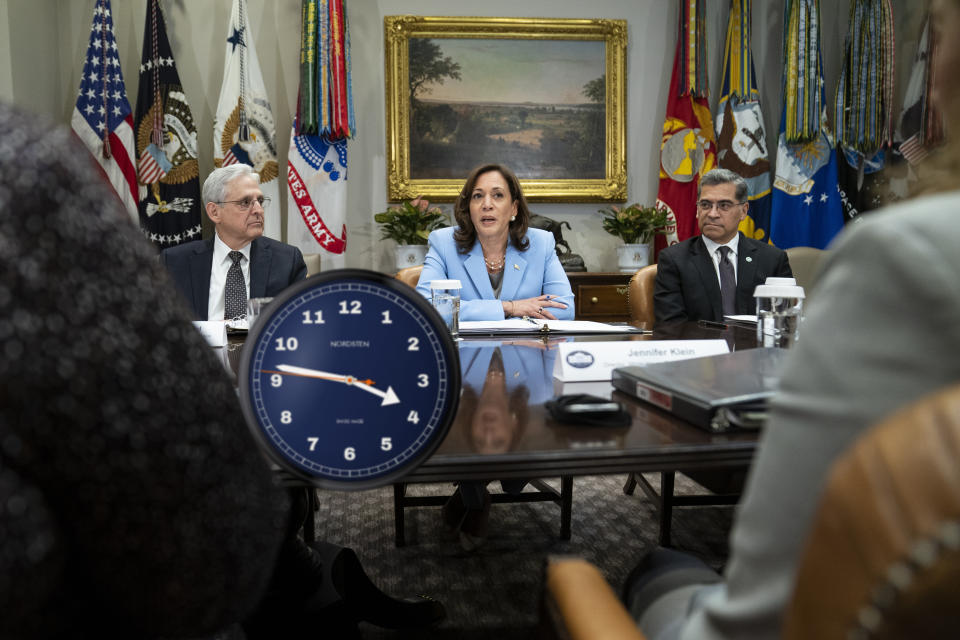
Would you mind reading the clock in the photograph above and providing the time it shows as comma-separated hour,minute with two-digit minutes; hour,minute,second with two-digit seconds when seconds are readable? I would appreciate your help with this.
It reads 3,46,46
